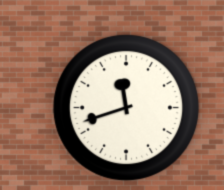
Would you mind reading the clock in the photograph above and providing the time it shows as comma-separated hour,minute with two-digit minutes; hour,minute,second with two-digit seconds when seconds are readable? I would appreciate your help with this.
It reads 11,42
